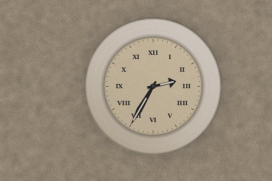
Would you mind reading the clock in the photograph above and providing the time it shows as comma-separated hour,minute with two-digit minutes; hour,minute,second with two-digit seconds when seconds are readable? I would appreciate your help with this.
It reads 2,35
